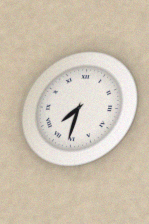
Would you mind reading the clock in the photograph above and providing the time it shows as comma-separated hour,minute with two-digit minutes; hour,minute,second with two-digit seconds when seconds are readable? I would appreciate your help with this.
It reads 7,31
